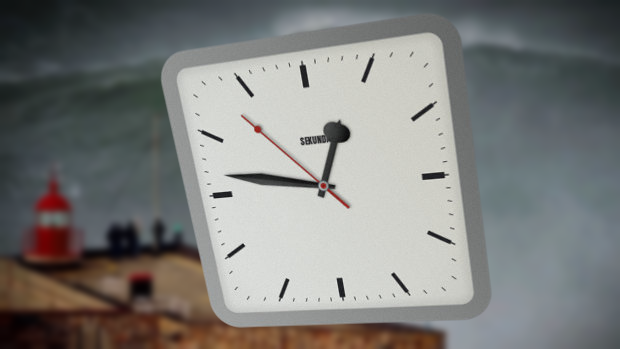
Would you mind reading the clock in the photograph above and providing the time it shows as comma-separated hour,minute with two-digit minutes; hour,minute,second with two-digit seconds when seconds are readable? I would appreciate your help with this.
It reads 12,46,53
